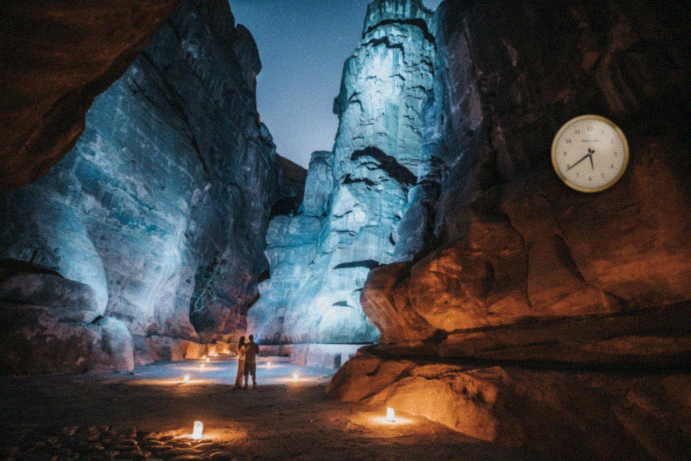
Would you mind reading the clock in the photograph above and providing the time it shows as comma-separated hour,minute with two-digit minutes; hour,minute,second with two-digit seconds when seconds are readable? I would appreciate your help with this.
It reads 5,39
